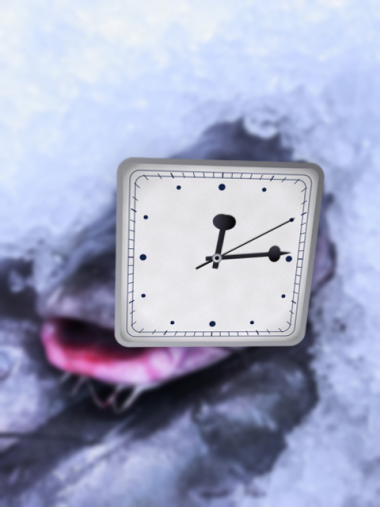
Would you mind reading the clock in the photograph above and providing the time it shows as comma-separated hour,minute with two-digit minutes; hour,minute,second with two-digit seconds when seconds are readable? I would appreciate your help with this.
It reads 12,14,10
